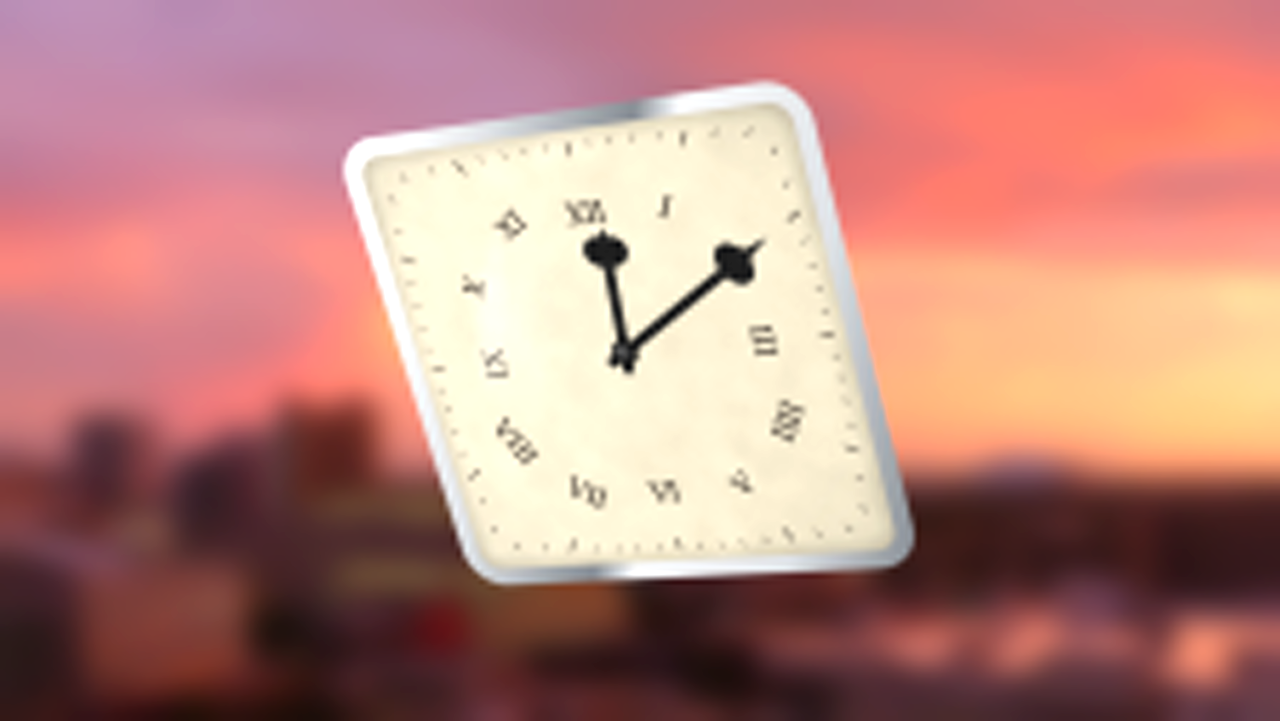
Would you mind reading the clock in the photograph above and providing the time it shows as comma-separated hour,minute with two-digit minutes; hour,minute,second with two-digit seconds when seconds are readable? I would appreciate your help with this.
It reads 12,10
